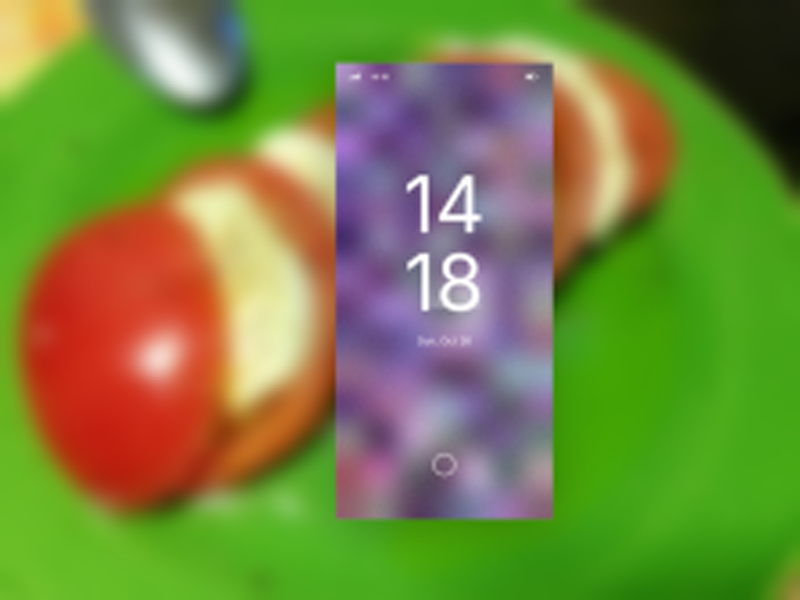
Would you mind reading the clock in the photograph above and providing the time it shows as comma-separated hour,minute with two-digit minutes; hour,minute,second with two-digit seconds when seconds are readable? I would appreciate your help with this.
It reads 14,18
